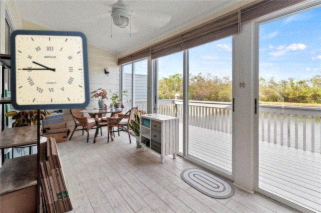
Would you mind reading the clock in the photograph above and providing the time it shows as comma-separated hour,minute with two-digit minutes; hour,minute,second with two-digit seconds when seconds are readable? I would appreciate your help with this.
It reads 9,45
